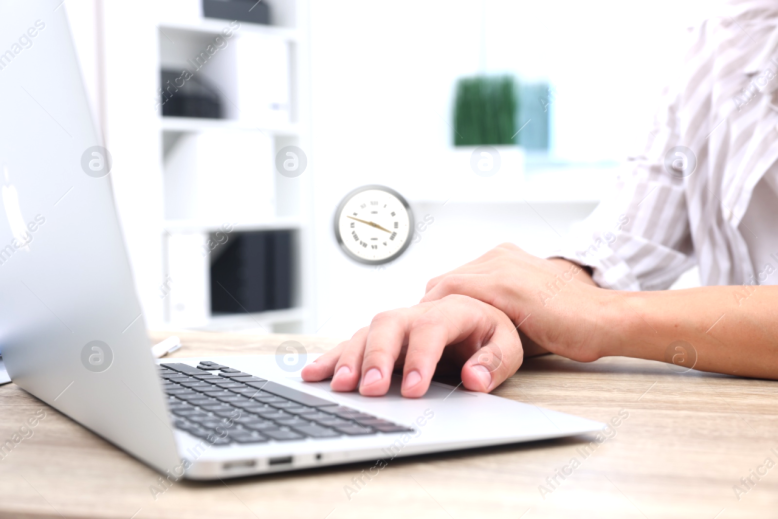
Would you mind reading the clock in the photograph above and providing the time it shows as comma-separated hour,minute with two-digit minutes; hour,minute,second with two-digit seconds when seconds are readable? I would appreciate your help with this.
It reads 3,48
